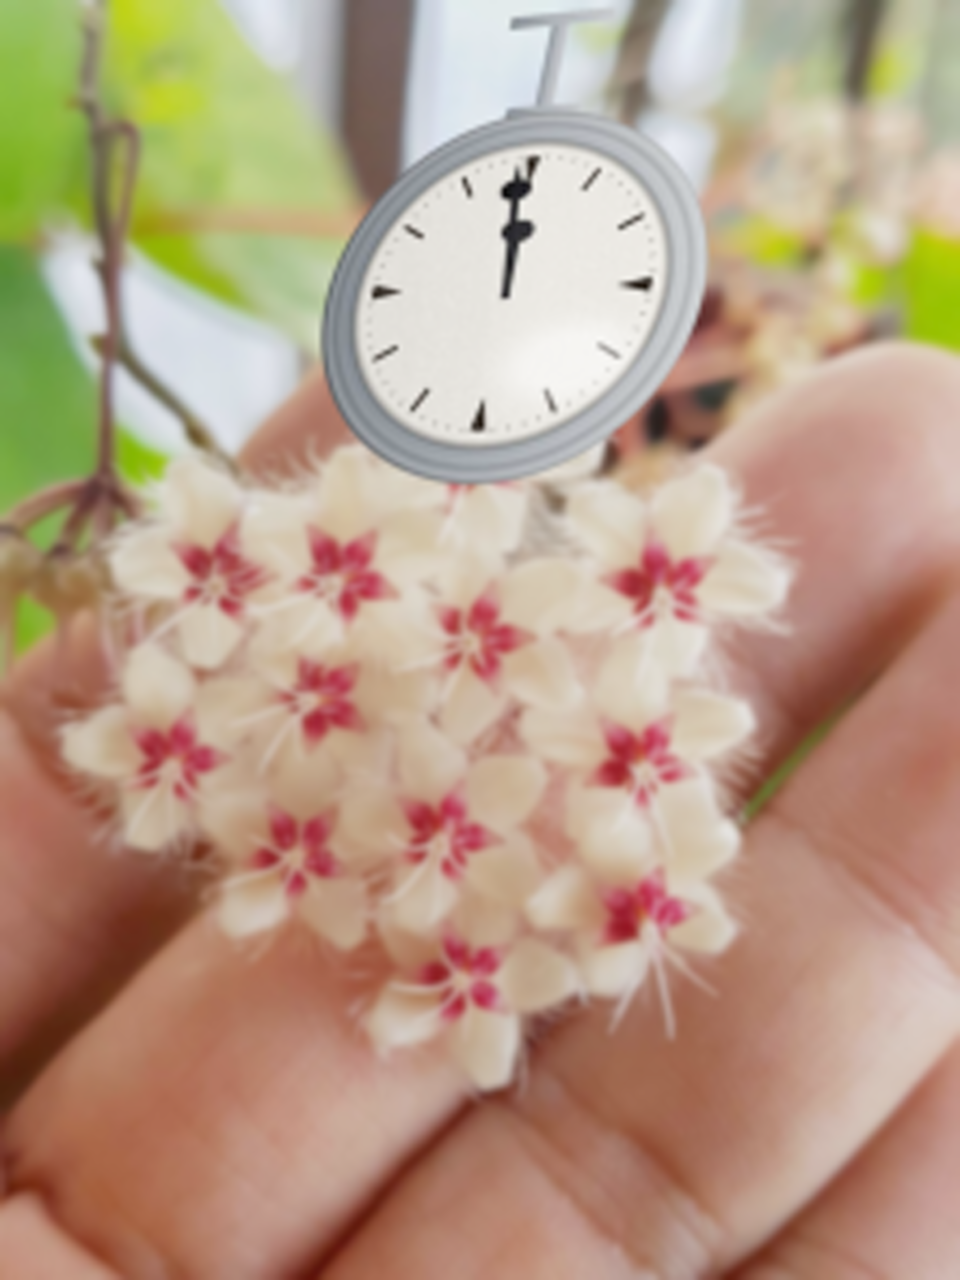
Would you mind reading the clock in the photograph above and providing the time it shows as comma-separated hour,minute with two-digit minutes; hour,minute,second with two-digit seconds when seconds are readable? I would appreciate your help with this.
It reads 11,59
